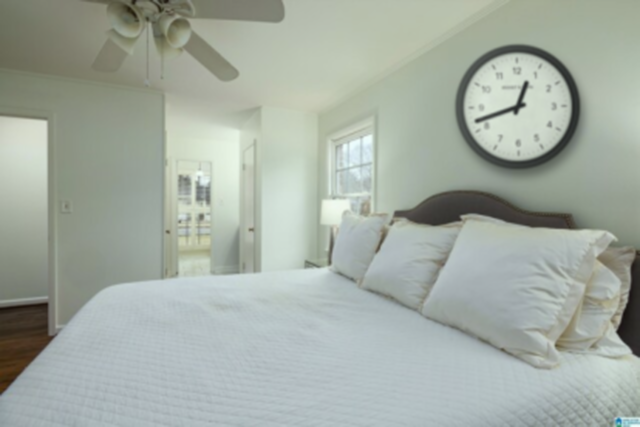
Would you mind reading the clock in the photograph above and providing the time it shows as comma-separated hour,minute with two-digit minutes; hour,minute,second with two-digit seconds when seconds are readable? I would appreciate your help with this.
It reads 12,42
